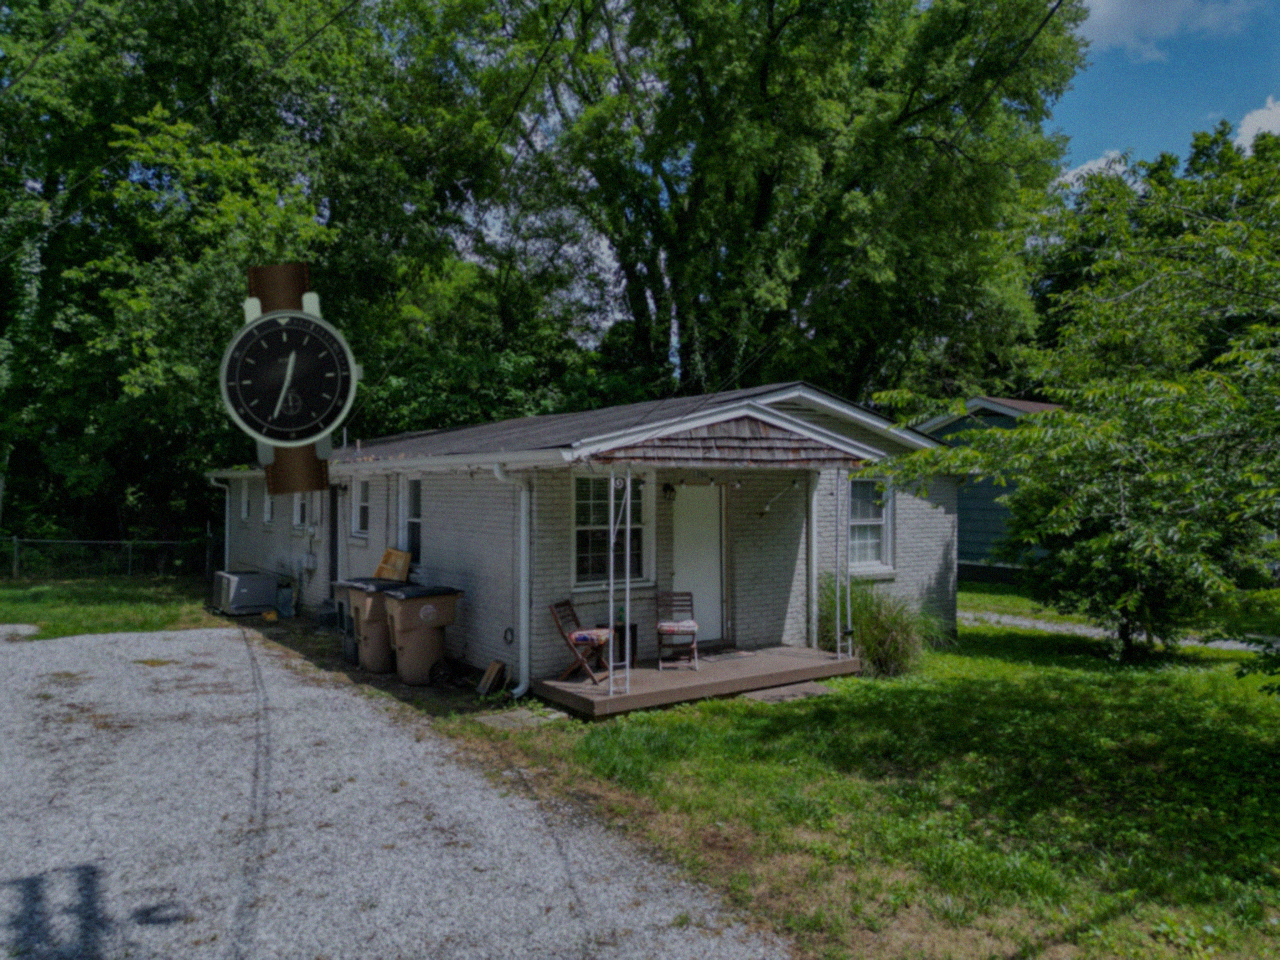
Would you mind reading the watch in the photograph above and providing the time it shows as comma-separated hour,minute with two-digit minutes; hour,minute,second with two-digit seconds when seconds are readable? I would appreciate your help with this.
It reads 12,34
